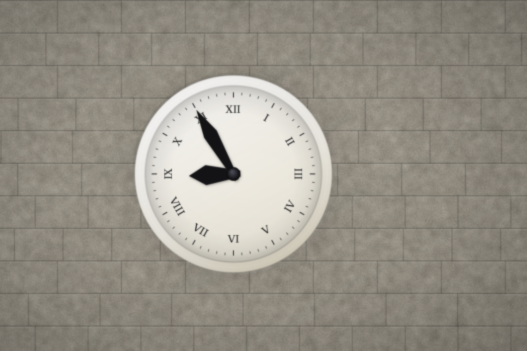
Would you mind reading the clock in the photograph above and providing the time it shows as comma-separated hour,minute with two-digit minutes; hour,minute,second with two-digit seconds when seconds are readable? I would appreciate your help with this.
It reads 8,55
